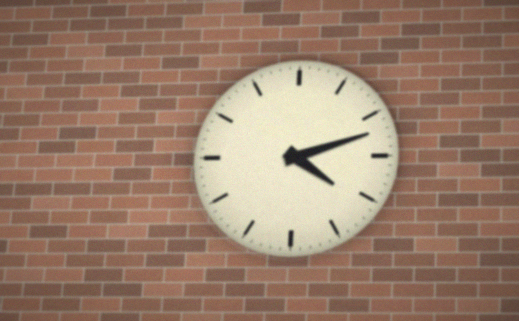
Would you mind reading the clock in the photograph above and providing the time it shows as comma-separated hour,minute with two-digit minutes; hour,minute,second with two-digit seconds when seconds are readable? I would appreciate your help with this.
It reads 4,12
